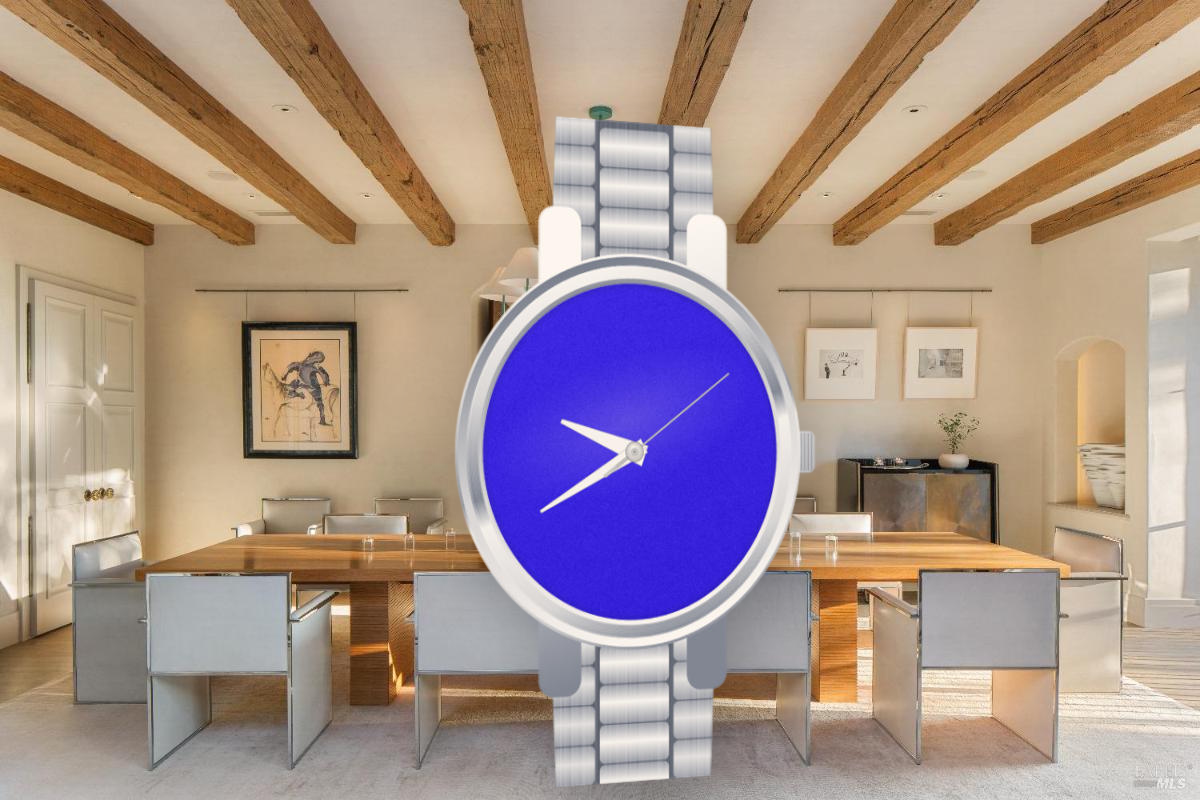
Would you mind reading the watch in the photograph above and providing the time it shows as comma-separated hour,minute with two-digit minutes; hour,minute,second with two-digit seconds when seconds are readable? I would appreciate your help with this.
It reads 9,40,09
